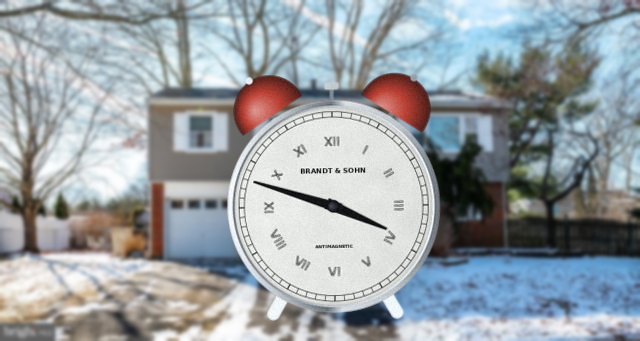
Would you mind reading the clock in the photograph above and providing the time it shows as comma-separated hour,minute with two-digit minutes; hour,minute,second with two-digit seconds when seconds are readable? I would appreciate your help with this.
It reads 3,48
